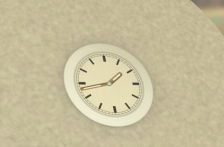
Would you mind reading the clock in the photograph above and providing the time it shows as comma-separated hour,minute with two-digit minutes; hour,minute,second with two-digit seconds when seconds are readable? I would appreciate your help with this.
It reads 1,43
